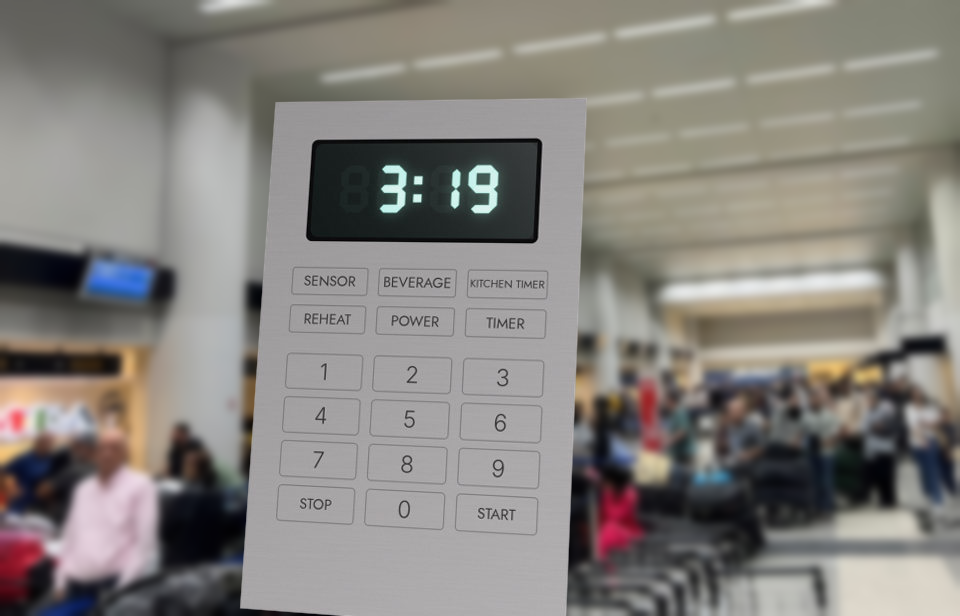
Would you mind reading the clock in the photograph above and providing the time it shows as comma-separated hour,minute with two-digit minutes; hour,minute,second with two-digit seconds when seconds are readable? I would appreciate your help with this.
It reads 3,19
